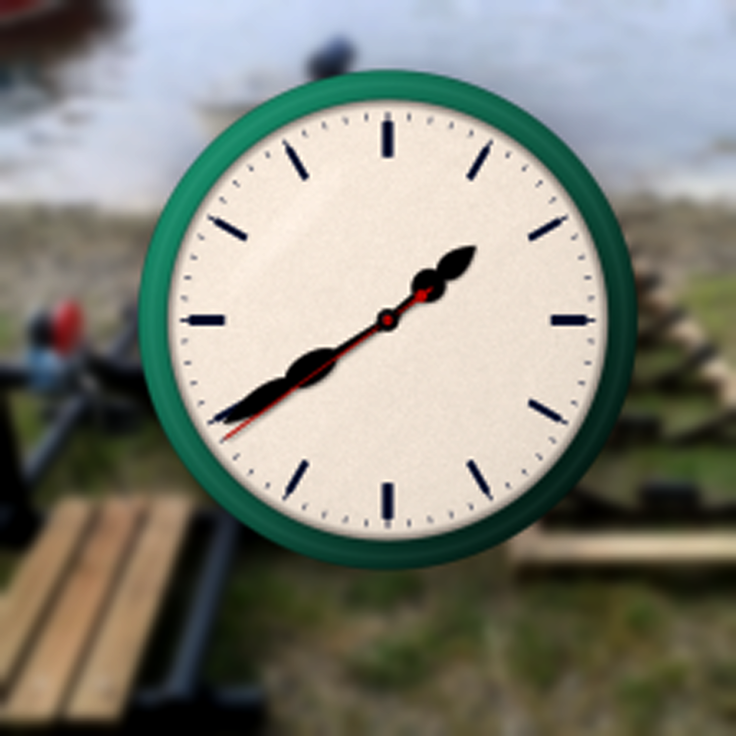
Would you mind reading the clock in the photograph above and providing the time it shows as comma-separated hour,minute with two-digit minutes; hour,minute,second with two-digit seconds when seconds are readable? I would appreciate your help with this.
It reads 1,39,39
